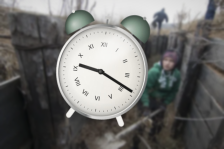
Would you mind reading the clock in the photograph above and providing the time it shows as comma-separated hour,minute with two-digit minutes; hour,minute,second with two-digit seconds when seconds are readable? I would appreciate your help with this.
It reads 9,19
